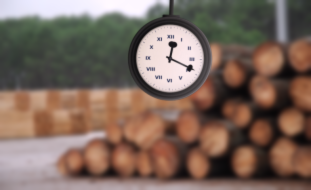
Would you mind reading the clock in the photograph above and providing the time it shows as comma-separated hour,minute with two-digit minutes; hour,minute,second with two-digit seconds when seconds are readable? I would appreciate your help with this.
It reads 12,19
